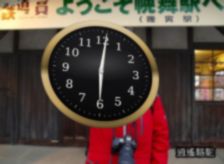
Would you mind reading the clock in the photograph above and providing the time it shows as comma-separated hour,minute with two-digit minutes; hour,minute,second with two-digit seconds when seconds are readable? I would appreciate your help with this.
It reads 6,01
